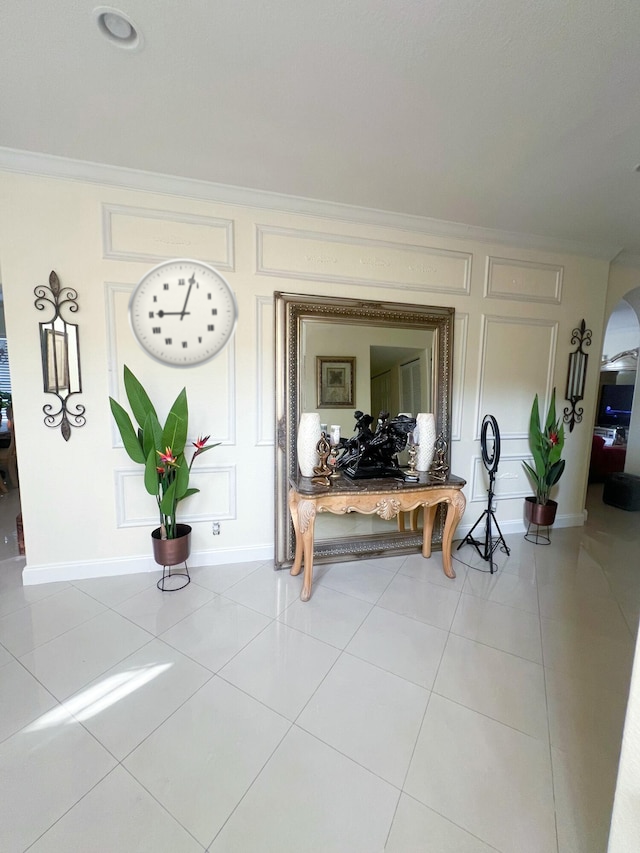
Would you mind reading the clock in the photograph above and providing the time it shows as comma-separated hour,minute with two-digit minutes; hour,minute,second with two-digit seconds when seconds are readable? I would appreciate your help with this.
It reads 9,03
